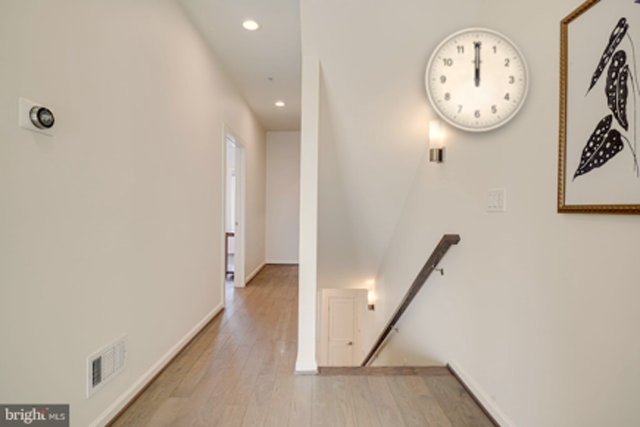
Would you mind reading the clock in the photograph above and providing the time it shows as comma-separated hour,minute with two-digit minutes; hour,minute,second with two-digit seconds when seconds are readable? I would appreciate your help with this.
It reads 12,00
